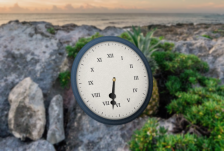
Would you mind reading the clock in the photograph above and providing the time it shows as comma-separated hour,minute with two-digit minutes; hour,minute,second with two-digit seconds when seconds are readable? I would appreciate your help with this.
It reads 6,32
